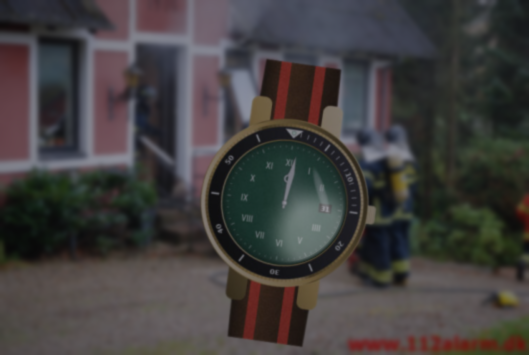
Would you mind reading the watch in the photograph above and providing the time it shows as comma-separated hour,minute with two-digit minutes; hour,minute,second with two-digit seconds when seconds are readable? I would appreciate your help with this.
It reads 12,01
